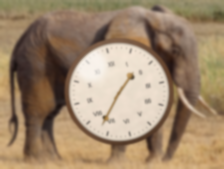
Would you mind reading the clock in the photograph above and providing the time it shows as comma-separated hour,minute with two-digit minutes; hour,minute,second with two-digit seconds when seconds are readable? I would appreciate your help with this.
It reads 1,37
